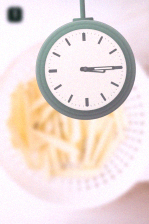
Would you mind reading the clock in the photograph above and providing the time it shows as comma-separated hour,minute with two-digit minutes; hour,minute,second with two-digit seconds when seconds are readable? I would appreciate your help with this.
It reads 3,15
